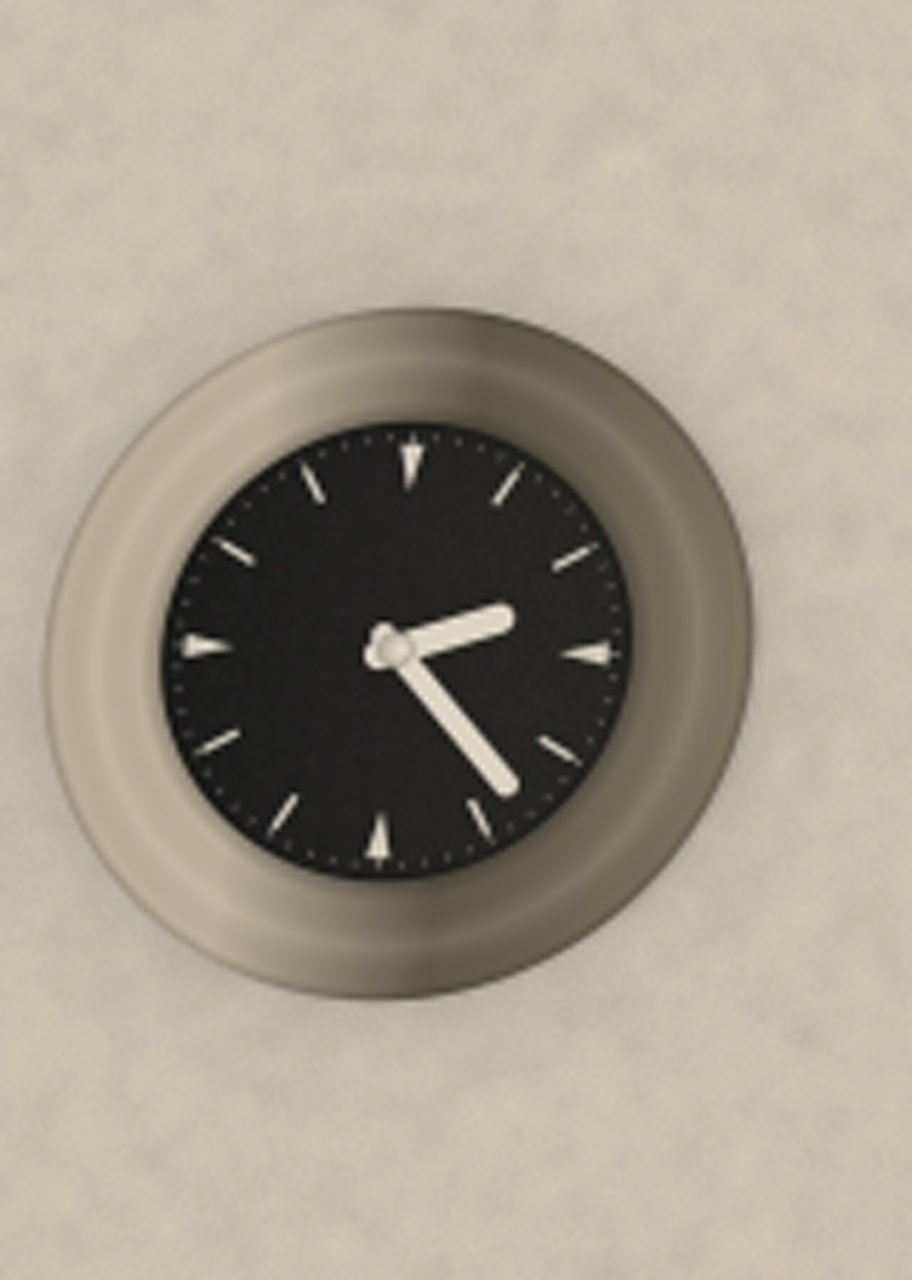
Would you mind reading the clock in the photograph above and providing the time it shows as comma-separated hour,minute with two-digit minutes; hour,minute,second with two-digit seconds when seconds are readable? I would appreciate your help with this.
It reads 2,23
